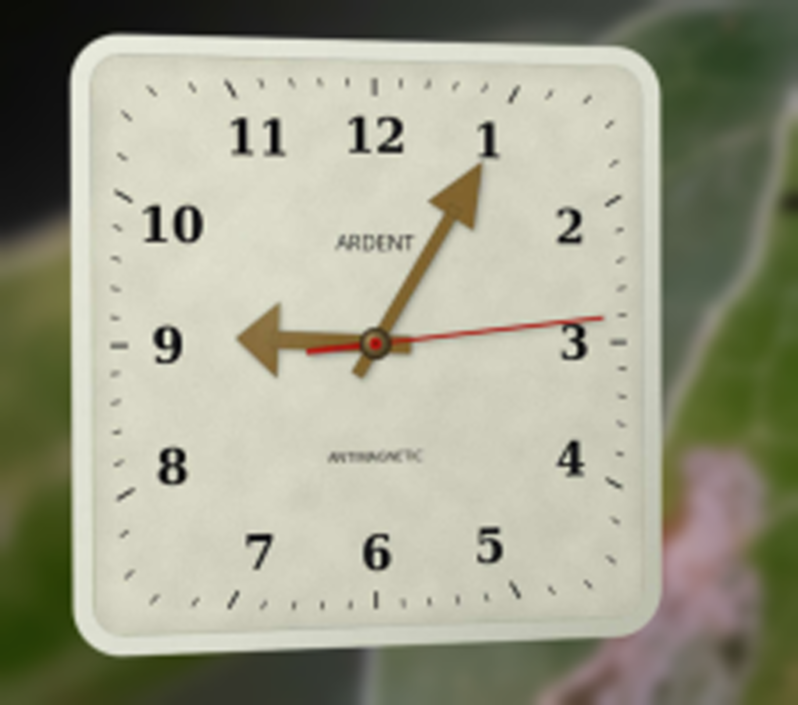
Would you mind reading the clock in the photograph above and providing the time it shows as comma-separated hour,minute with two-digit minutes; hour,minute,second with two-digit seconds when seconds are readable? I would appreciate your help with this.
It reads 9,05,14
